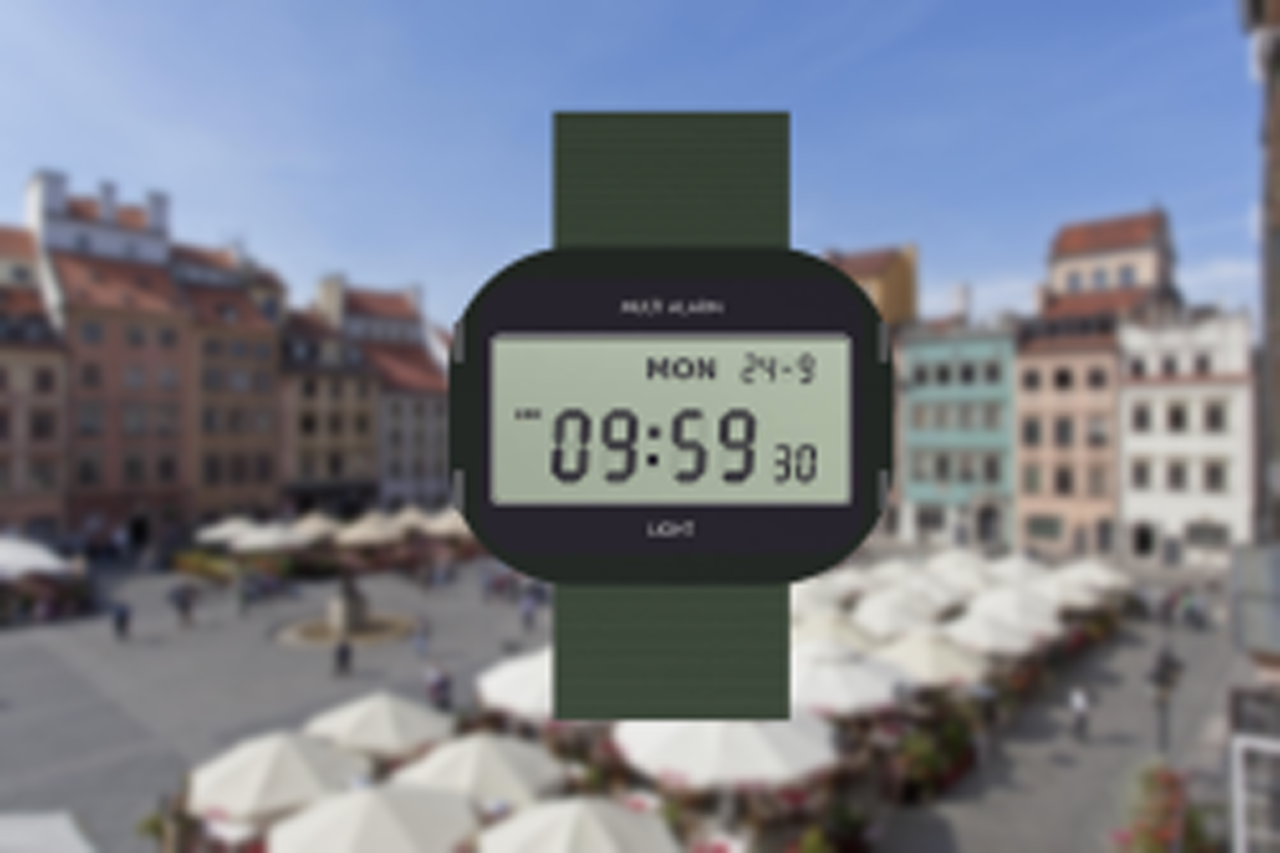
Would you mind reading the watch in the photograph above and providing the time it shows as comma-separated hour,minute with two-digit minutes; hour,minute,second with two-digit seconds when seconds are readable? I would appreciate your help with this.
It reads 9,59,30
